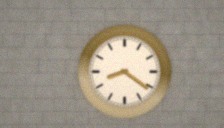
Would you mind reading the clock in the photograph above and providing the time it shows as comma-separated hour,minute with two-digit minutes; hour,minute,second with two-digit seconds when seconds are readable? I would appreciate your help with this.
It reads 8,21
